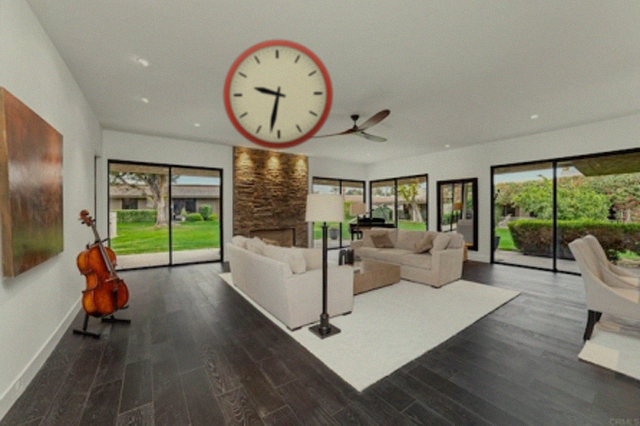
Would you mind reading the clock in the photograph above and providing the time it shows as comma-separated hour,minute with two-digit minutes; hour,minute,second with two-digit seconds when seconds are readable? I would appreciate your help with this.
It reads 9,32
